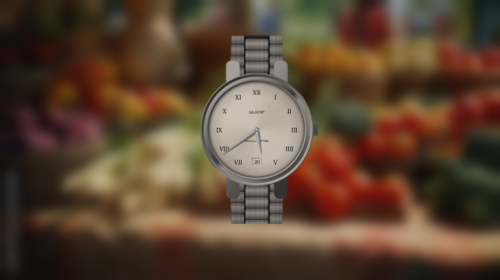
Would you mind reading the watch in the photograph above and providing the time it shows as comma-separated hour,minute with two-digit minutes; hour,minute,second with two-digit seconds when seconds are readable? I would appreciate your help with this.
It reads 5,39
